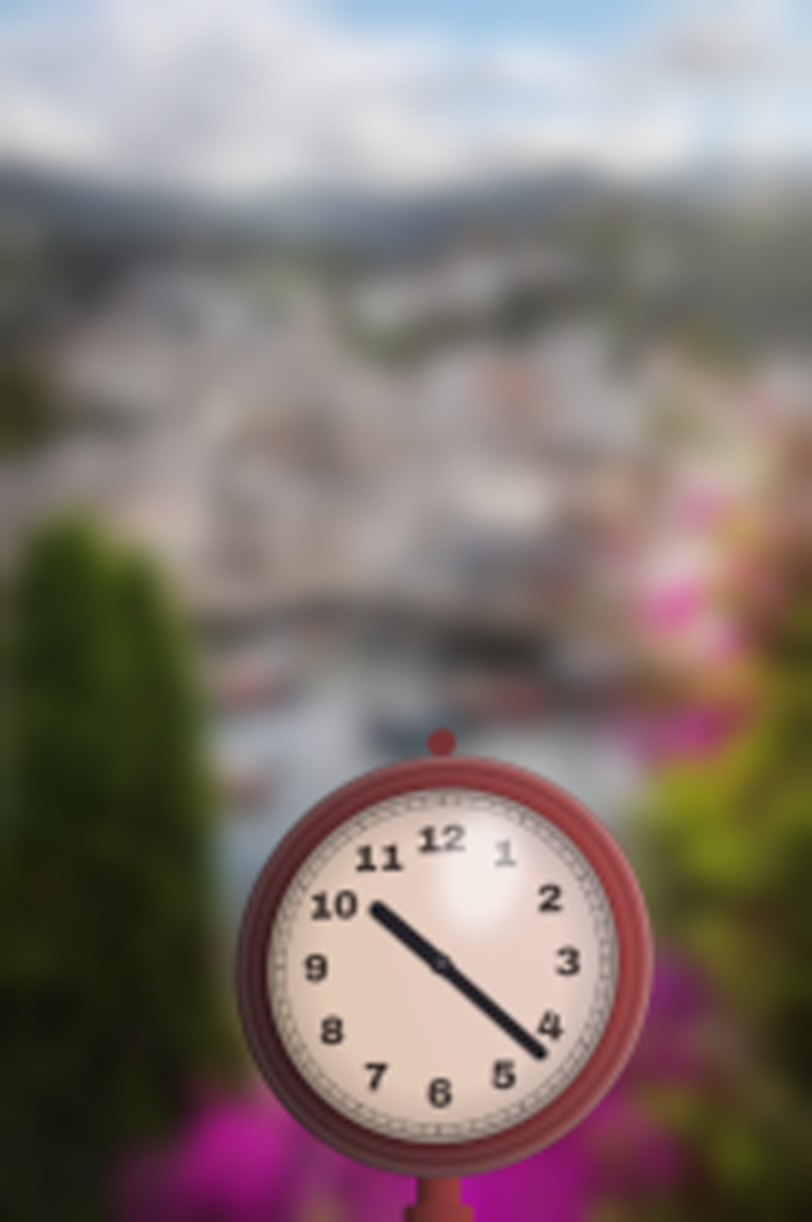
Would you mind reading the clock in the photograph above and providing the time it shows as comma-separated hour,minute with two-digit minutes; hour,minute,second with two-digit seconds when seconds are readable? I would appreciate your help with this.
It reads 10,22
